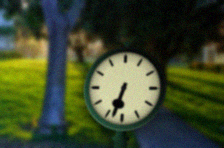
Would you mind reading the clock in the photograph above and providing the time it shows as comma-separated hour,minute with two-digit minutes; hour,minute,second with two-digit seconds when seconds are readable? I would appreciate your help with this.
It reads 6,33
